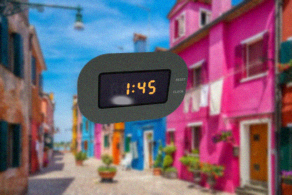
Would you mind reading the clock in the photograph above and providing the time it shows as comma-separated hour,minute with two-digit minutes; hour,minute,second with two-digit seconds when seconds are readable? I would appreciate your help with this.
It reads 1,45
